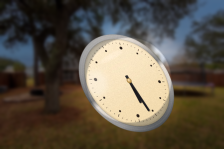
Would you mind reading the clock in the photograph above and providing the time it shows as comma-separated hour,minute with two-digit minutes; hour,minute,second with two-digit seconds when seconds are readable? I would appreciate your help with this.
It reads 5,26
